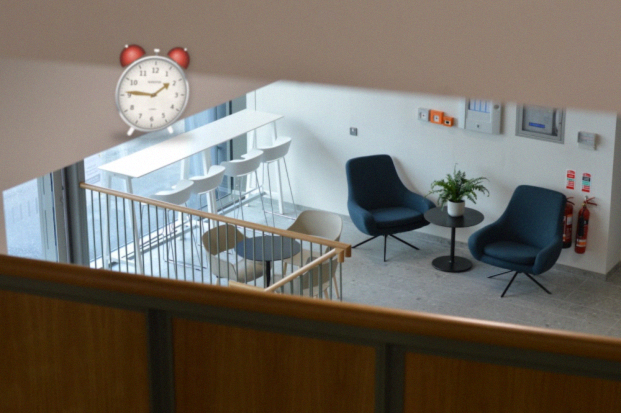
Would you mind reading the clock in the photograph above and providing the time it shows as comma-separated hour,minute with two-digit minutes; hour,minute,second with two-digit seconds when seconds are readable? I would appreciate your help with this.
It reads 1,46
